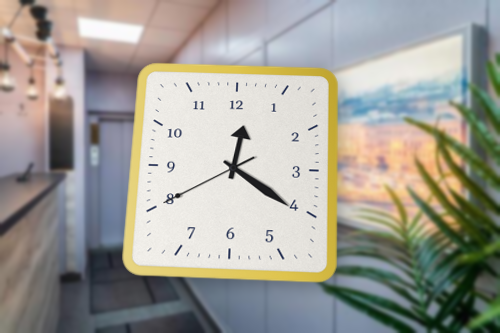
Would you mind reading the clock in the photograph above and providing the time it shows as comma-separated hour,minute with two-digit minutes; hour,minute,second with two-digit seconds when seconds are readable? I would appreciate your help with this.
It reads 12,20,40
